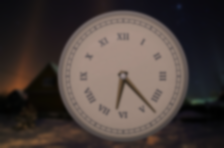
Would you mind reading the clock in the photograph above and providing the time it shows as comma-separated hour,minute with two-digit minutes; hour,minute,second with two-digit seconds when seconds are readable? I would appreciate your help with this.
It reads 6,23
